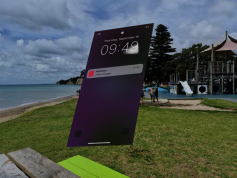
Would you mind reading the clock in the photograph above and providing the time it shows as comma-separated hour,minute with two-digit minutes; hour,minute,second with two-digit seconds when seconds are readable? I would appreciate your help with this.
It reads 9,49
